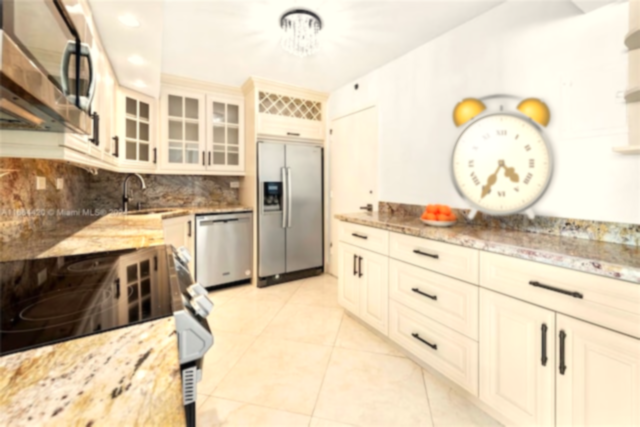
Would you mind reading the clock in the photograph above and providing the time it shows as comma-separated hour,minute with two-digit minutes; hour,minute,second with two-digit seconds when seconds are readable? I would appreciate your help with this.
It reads 4,35
